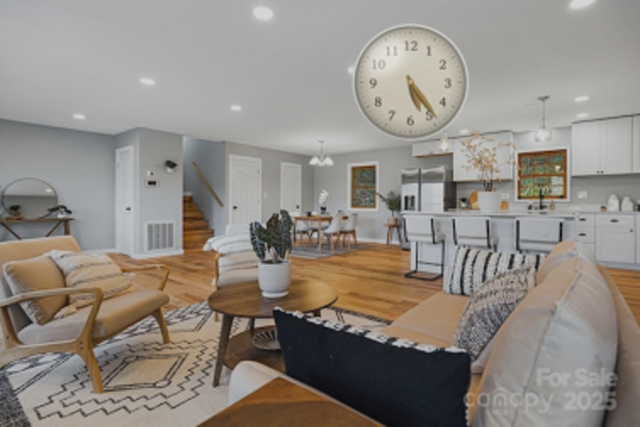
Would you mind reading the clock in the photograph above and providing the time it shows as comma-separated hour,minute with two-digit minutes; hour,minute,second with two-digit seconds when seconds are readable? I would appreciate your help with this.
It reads 5,24
